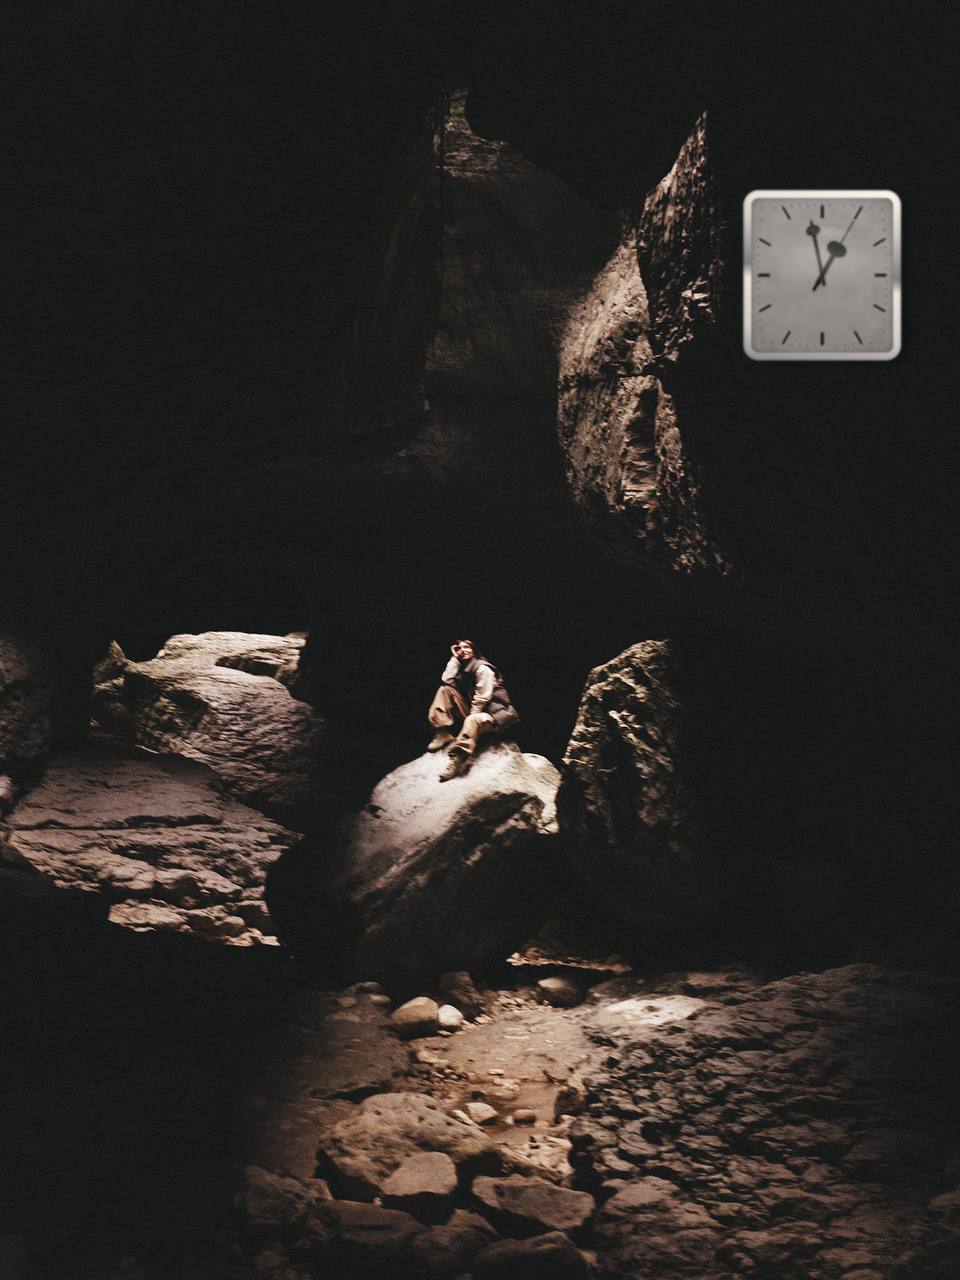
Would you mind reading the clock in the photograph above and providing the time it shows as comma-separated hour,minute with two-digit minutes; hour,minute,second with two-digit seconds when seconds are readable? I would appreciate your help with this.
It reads 12,58,05
